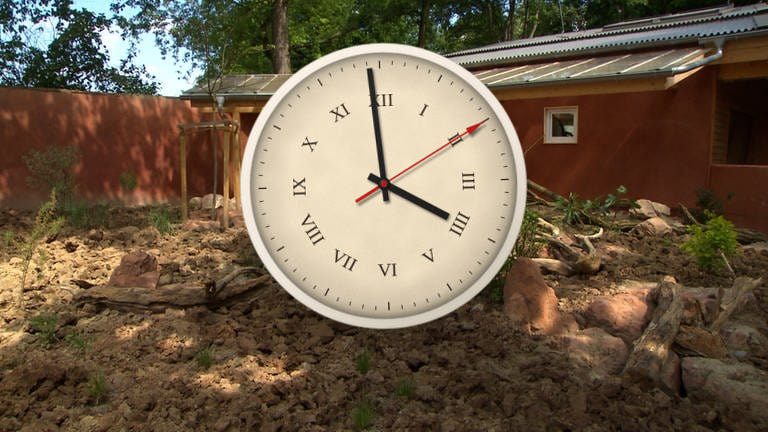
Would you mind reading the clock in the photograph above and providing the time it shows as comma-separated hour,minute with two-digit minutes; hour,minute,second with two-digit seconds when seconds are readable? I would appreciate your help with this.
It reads 3,59,10
